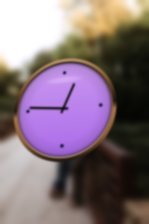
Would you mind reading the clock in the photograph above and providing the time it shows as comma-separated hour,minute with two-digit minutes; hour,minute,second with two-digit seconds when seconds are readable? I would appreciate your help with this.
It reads 12,46
